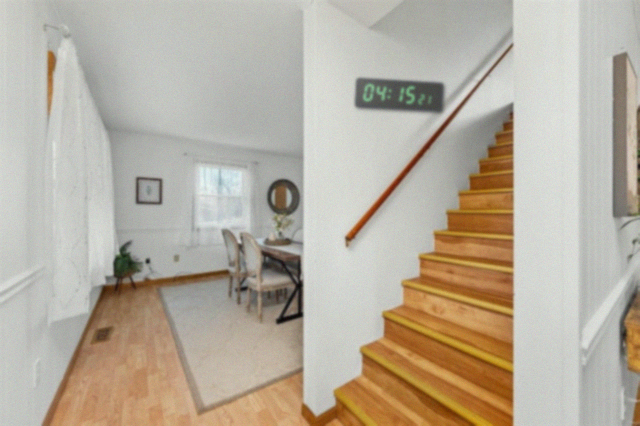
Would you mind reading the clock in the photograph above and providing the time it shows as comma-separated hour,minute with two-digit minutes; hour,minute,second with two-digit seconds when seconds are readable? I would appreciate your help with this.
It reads 4,15
